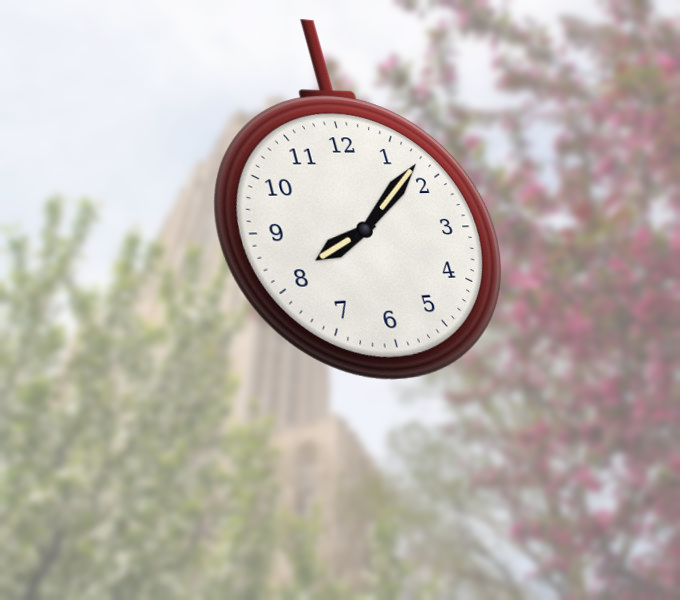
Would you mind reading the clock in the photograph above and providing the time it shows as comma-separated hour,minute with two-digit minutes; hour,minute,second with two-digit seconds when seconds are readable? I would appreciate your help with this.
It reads 8,08
